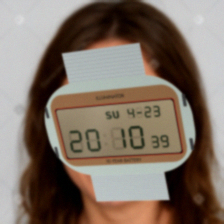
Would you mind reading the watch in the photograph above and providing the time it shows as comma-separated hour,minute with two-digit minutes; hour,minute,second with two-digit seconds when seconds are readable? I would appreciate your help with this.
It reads 20,10,39
